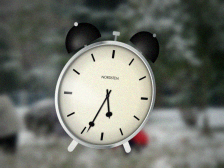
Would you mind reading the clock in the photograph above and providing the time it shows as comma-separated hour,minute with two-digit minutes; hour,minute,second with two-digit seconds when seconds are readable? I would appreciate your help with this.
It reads 5,34
